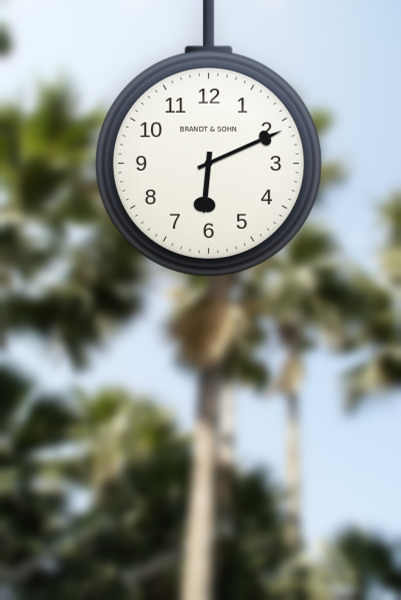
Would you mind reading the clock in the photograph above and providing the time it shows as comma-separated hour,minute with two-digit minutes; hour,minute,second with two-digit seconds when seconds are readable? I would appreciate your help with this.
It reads 6,11
